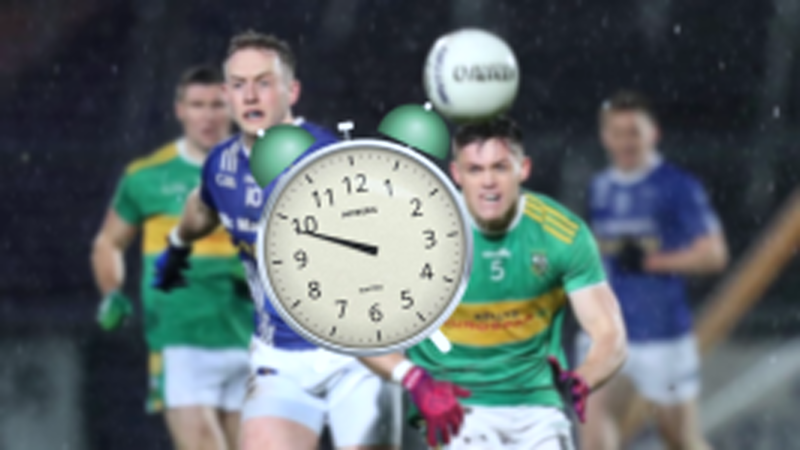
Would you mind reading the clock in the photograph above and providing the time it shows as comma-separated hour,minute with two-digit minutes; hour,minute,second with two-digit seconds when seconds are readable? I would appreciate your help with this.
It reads 9,49
